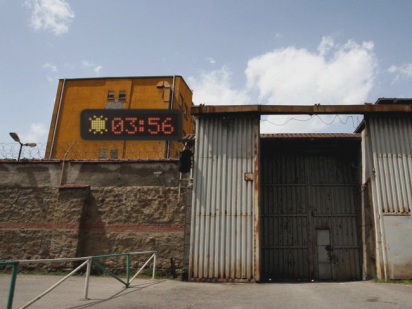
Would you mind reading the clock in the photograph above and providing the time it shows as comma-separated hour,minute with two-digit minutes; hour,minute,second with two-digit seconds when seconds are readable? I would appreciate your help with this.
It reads 3,56
